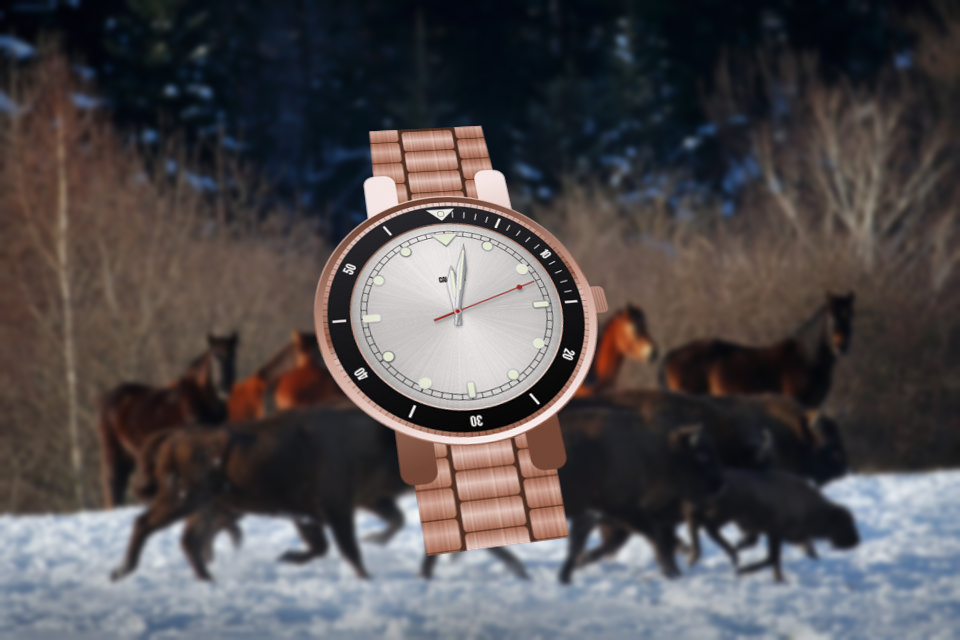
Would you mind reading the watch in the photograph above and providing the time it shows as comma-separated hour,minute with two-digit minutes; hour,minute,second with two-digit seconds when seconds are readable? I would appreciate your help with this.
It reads 12,02,12
